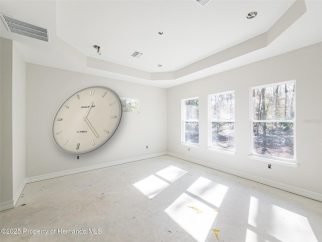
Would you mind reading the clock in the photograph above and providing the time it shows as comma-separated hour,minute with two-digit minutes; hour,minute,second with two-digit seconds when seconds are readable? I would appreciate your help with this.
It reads 12,23
